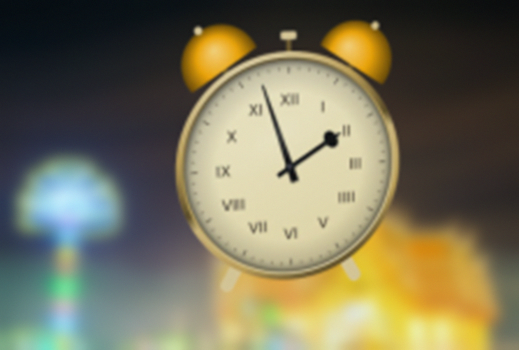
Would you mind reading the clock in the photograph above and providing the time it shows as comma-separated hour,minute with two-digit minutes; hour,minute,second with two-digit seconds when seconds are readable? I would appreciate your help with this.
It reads 1,57
